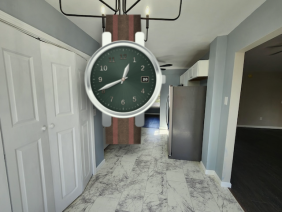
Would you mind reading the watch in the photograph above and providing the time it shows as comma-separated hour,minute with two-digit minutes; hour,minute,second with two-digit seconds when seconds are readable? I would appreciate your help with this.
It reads 12,41
